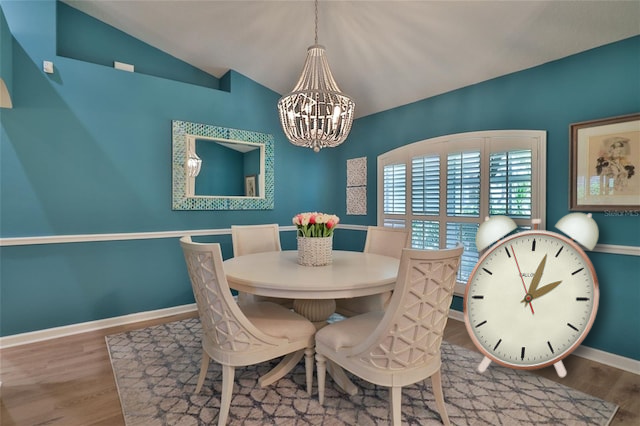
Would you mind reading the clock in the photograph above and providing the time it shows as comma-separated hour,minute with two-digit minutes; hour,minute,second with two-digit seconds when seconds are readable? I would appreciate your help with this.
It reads 2,02,56
